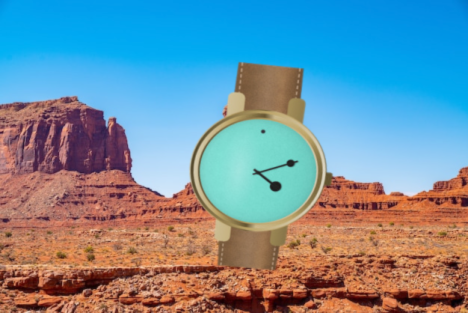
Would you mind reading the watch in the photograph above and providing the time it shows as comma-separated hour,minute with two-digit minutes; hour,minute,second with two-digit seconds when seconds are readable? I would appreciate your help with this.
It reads 4,11
